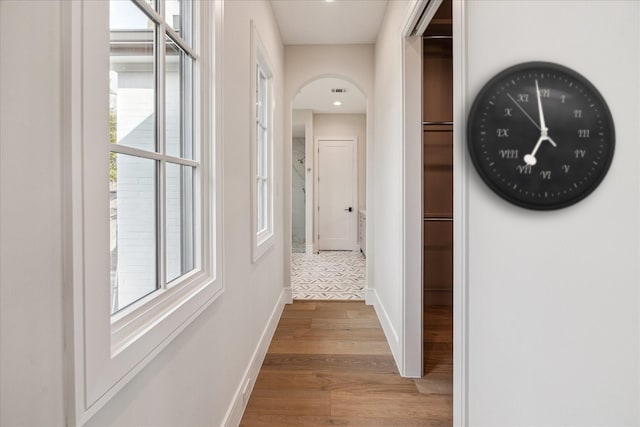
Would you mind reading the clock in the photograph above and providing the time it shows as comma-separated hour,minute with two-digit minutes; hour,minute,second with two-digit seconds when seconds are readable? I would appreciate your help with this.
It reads 6,58,53
